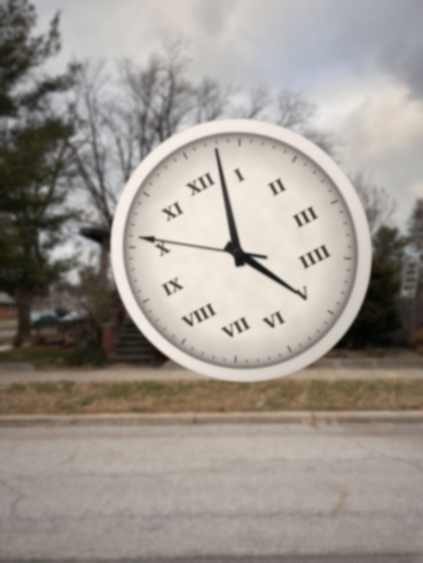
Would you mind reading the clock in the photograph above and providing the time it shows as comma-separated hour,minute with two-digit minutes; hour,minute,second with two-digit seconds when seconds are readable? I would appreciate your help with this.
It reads 5,02,51
